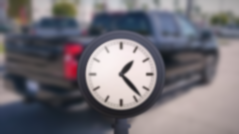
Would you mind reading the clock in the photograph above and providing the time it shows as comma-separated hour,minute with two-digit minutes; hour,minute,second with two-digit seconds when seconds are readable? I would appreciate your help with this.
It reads 1,23
